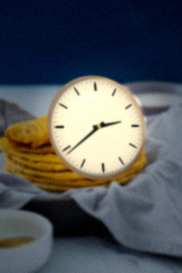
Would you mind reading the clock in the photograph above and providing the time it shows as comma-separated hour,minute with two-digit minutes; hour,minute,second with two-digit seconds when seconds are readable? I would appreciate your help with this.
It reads 2,39
